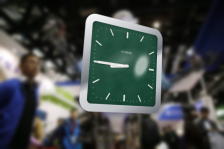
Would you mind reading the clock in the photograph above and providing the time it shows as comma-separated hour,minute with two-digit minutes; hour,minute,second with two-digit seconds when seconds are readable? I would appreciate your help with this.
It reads 8,45
